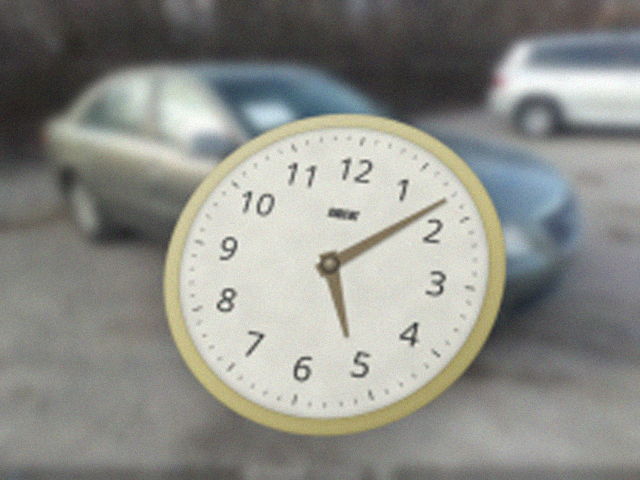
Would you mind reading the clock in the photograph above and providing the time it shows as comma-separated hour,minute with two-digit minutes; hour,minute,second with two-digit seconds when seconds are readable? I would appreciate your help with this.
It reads 5,08
